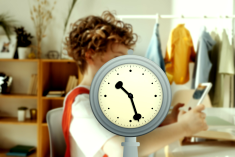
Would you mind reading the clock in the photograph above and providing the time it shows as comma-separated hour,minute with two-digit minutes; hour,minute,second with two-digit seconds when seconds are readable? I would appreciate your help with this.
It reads 10,27
